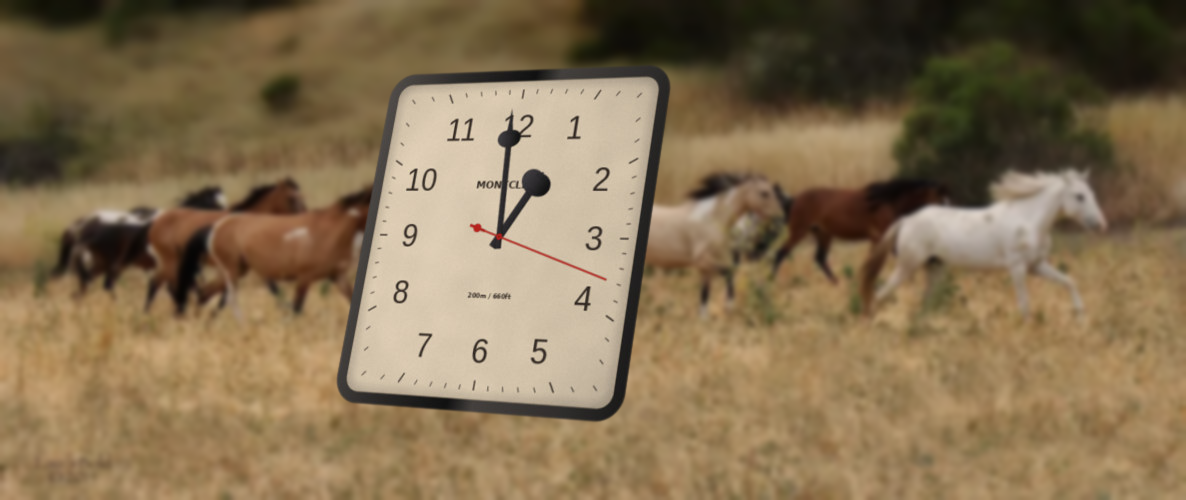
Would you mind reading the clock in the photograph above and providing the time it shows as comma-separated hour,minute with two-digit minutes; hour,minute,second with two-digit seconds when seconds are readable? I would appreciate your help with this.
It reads 12,59,18
